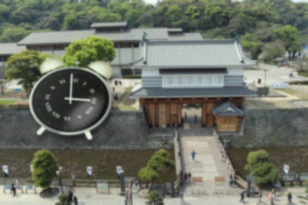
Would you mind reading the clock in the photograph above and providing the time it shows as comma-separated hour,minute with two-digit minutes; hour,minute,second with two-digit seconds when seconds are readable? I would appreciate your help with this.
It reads 2,59
